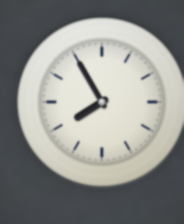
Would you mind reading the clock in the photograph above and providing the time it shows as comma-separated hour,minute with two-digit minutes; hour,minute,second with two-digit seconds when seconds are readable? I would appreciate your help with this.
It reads 7,55
